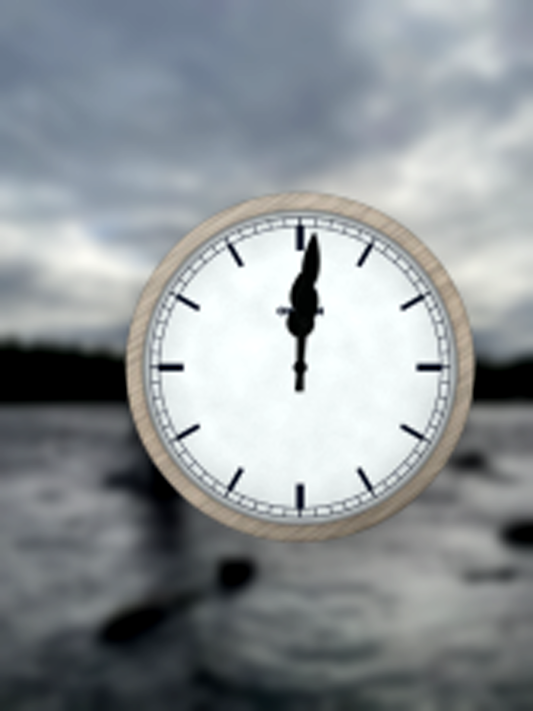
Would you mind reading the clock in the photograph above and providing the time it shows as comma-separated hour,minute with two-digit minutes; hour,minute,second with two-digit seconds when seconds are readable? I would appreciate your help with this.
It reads 12,01
